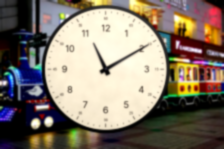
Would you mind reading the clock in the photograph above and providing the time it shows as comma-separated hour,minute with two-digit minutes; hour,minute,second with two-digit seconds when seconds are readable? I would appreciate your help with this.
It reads 11,10
